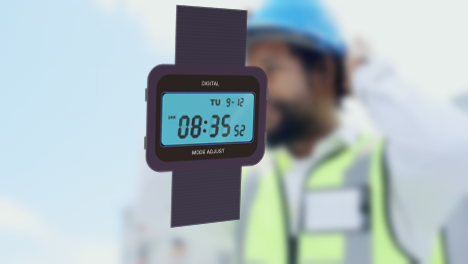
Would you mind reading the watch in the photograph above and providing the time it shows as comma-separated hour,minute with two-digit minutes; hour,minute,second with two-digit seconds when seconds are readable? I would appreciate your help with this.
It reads 8,35,52
